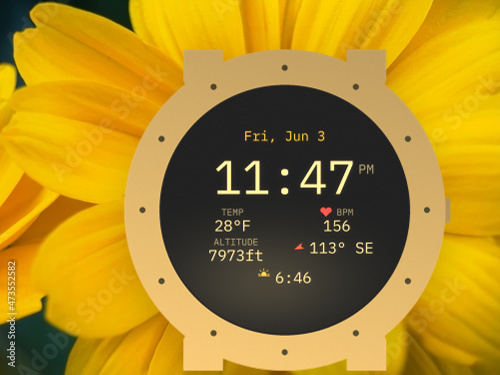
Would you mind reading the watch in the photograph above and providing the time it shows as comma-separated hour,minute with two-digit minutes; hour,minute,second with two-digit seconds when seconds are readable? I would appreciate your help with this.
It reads 11,47
